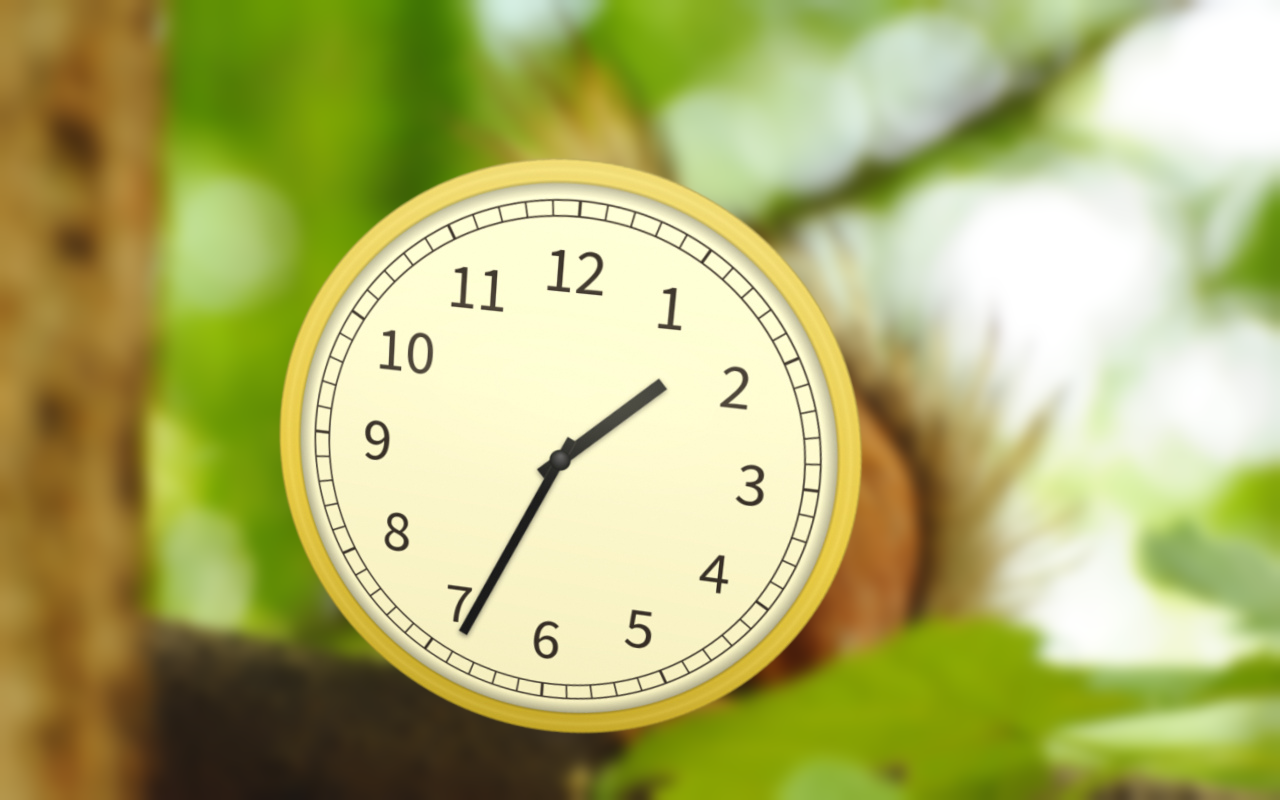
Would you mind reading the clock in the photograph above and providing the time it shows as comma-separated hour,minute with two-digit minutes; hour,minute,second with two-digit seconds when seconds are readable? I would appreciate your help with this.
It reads 1,34
